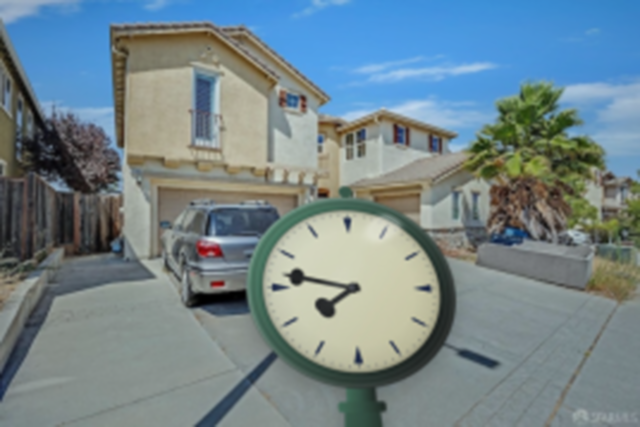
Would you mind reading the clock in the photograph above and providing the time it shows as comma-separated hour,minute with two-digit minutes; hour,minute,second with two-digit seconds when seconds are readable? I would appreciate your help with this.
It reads 7,47
